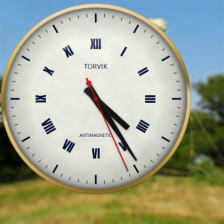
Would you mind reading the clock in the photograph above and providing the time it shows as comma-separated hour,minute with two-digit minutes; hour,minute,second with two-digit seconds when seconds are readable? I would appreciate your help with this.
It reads 4,24,26
